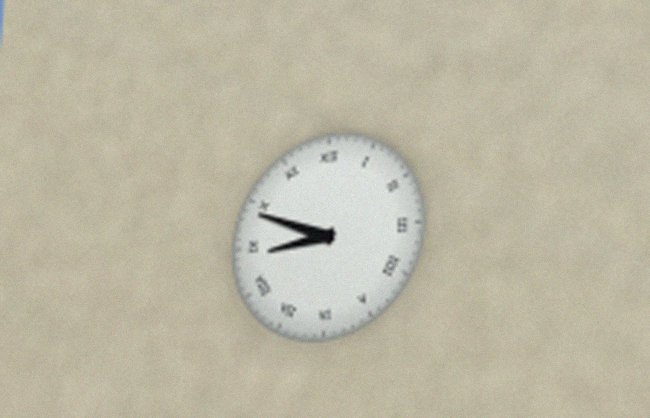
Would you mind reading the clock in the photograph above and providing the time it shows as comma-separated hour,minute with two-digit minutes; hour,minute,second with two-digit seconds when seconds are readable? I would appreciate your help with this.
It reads 8,49
